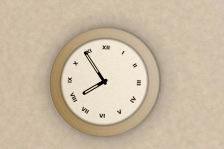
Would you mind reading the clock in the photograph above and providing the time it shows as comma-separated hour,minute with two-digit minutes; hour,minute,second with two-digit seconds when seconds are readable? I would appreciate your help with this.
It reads 7,54
